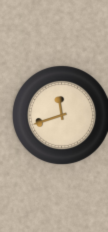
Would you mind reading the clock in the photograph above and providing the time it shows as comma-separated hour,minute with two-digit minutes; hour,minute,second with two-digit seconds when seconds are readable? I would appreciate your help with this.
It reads 11,42
